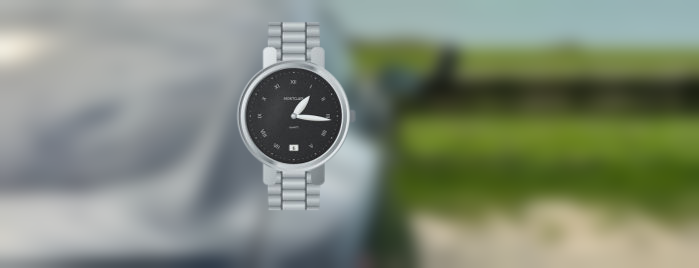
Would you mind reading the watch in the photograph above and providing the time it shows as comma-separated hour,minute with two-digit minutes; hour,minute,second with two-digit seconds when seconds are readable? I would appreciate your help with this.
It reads 1,16
